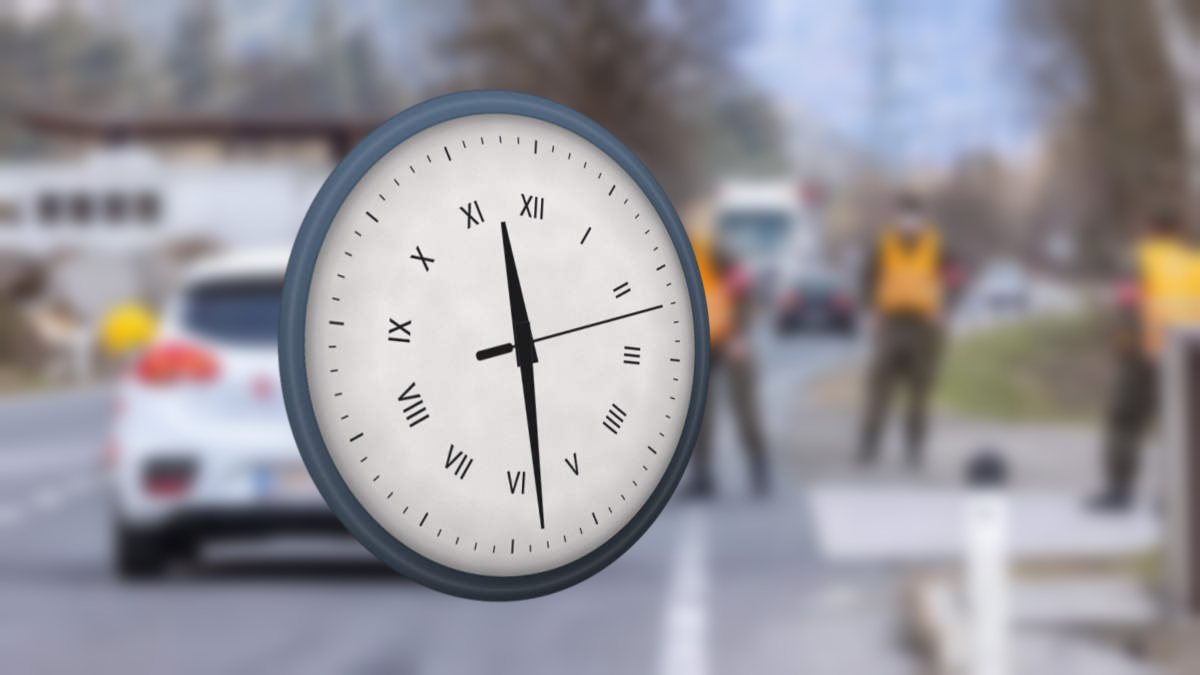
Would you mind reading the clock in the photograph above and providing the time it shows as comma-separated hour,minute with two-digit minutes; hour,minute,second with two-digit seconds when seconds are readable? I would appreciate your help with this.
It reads 11,28,12
